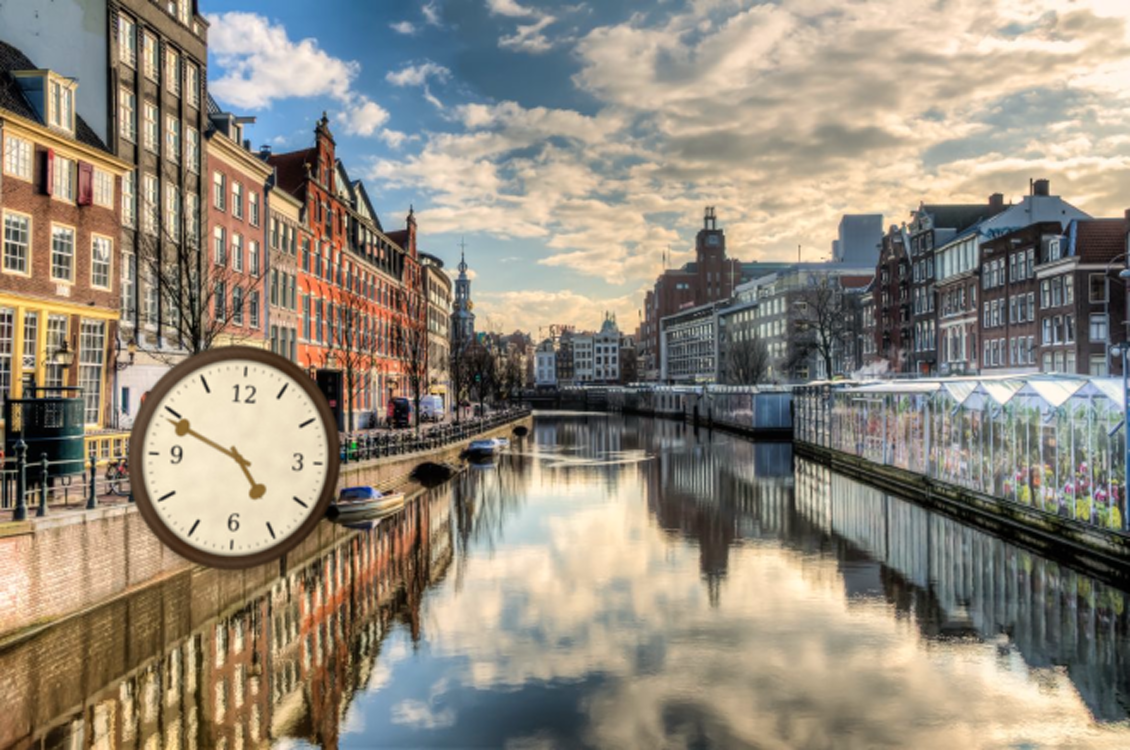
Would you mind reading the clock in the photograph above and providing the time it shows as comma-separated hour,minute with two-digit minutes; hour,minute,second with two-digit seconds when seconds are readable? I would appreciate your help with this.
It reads 4,49
